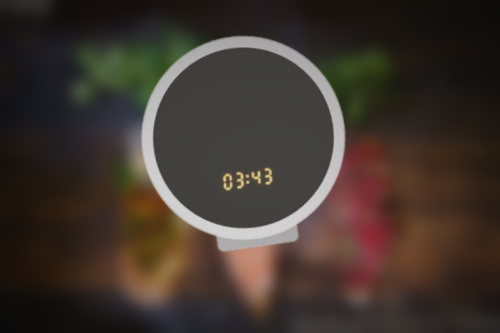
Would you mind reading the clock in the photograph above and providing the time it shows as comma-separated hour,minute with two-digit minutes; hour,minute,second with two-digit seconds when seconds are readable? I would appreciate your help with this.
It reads 3,43
